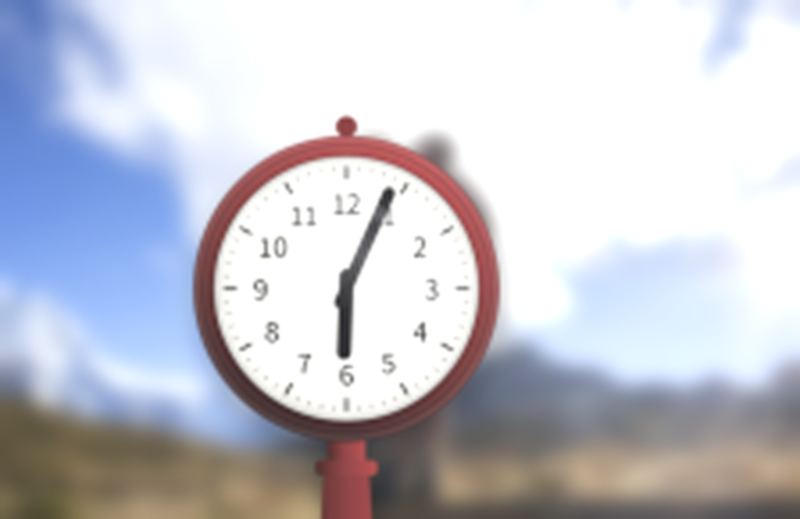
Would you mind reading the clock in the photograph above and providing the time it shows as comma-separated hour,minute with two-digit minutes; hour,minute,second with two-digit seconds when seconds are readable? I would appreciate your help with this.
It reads 6,04
